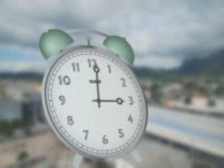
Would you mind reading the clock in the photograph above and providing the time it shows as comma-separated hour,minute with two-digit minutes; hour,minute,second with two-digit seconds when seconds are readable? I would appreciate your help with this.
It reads 3,01
